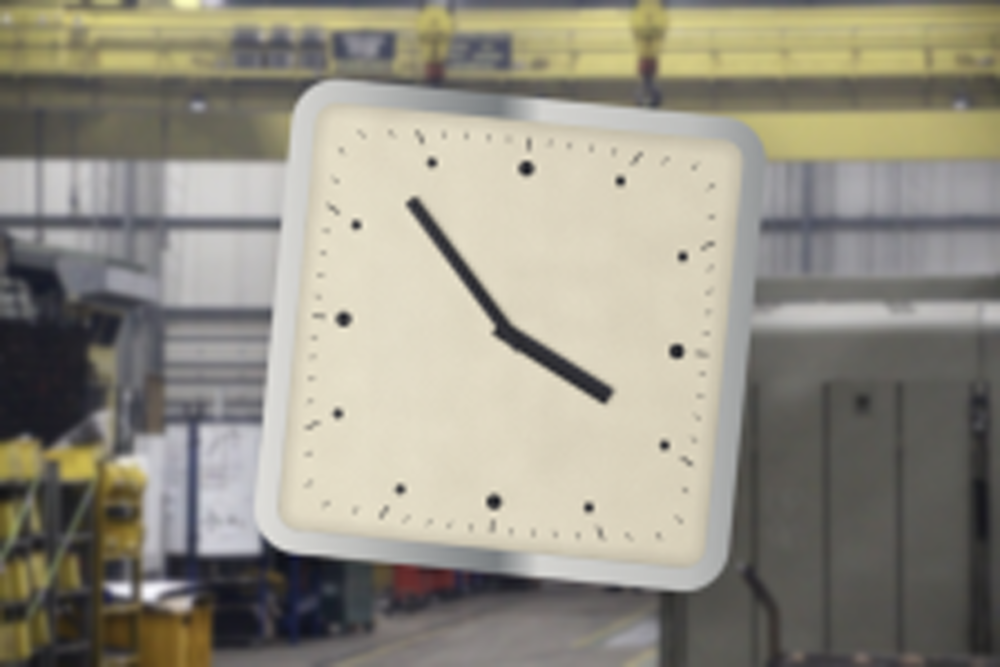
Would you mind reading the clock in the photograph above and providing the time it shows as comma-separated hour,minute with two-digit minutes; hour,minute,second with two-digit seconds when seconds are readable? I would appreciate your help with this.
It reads 3,53
